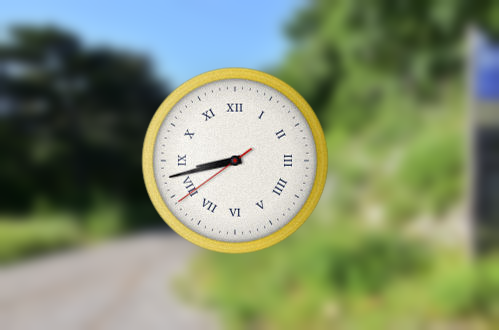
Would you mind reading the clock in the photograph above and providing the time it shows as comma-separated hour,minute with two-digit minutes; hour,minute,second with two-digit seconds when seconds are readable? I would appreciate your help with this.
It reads 8,42,39
